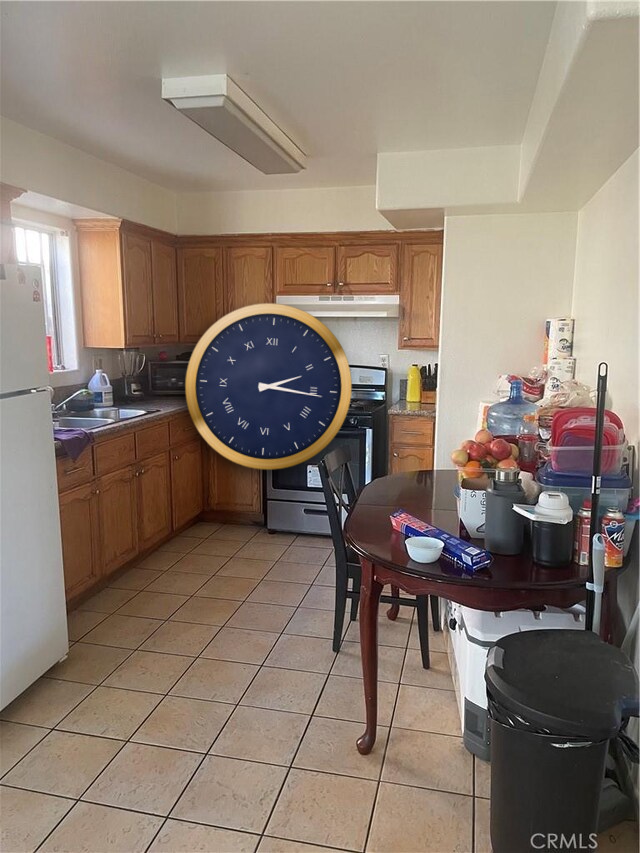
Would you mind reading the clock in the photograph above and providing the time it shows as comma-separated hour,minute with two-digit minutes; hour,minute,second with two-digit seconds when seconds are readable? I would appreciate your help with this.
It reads 2,16
